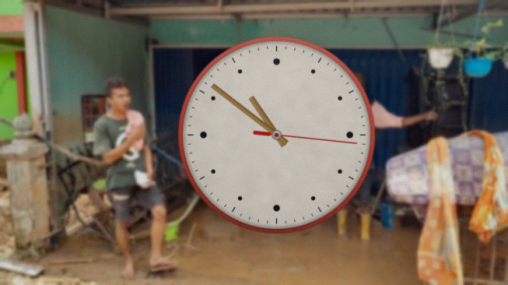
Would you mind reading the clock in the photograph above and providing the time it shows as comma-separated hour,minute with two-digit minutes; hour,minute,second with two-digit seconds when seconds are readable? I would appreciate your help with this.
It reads 10,51,16
